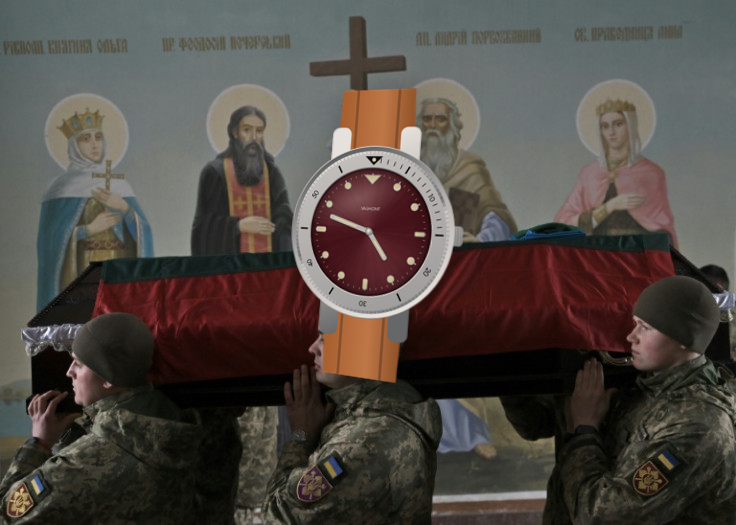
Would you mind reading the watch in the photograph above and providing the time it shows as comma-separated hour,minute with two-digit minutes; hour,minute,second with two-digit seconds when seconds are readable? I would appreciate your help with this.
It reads 4,48
